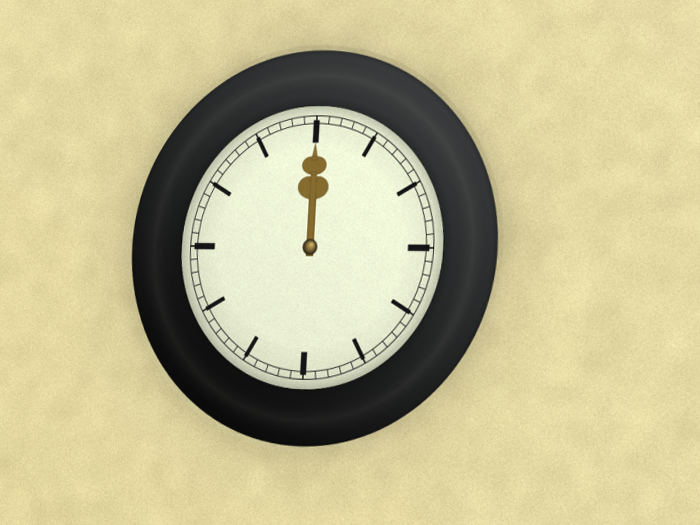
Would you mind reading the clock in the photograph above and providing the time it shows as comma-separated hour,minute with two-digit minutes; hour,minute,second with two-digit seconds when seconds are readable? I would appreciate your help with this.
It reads 12,00
